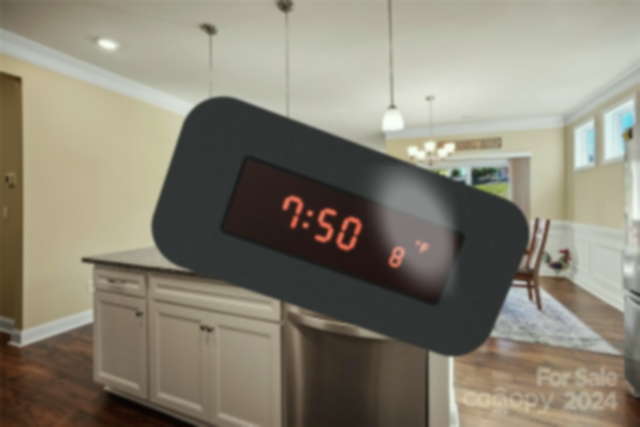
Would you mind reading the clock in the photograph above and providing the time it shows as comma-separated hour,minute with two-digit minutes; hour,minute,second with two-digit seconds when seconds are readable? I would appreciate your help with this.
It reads 7,50
